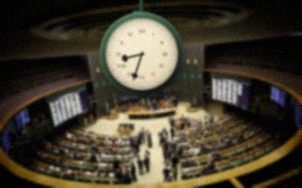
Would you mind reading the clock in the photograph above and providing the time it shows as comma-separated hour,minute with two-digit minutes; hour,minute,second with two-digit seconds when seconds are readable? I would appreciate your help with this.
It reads 8,33
